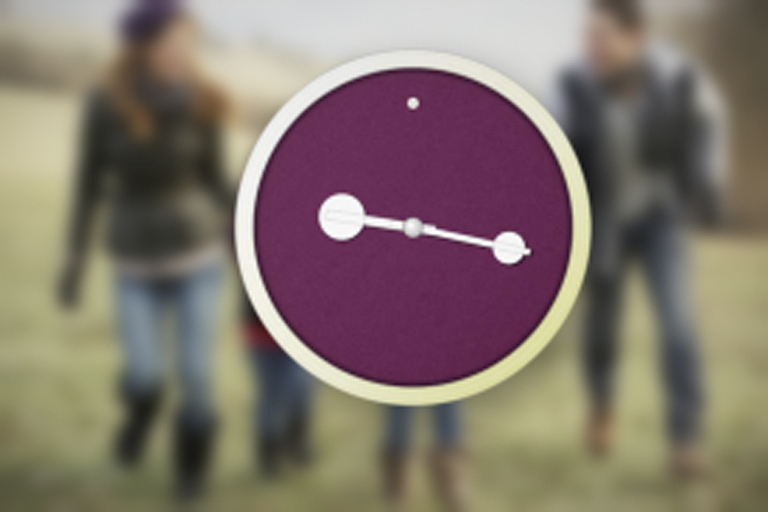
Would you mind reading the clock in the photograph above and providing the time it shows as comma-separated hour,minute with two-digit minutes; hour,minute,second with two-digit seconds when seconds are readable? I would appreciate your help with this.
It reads 9,17
